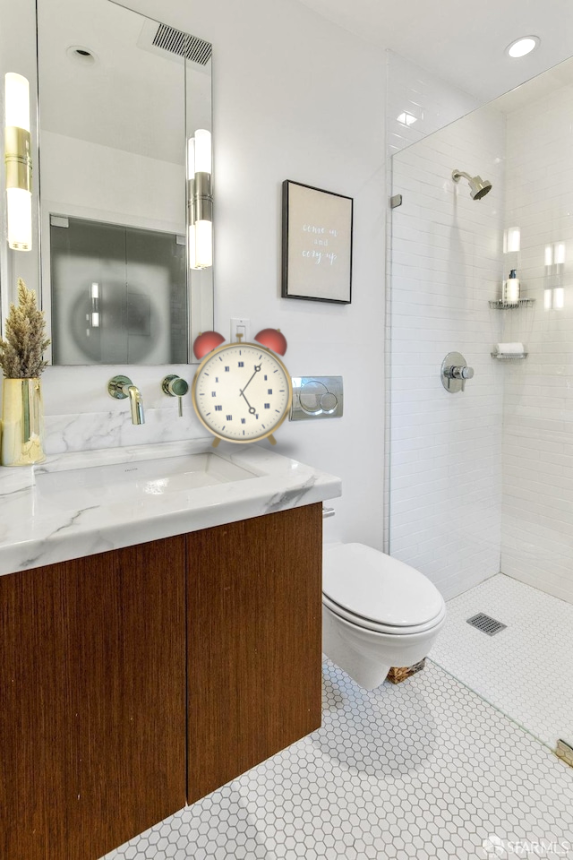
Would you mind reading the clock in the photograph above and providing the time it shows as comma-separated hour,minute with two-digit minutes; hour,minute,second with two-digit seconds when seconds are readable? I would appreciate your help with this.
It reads 5,06
